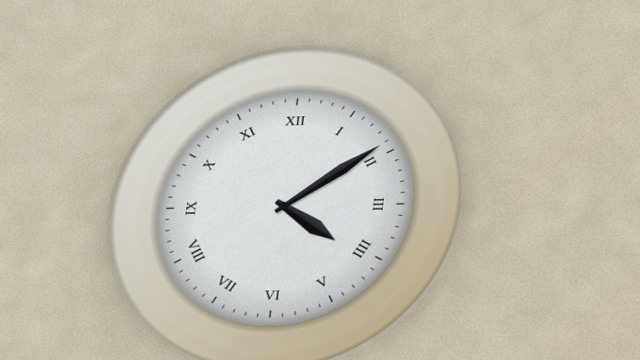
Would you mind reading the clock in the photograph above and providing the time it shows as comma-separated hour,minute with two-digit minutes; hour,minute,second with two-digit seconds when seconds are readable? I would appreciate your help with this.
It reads 4,09
